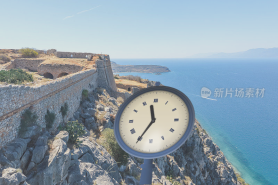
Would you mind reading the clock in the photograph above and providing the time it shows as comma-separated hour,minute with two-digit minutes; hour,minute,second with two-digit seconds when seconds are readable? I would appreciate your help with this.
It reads 11,35
